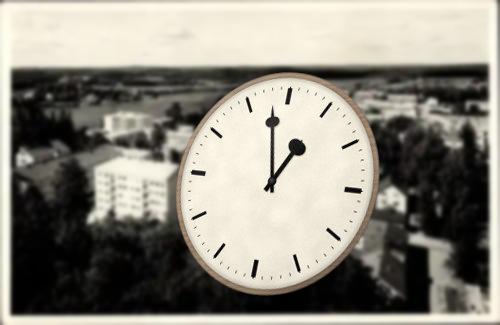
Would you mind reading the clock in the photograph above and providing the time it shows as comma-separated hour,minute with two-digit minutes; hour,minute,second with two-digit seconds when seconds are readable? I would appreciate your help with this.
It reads 12,58
